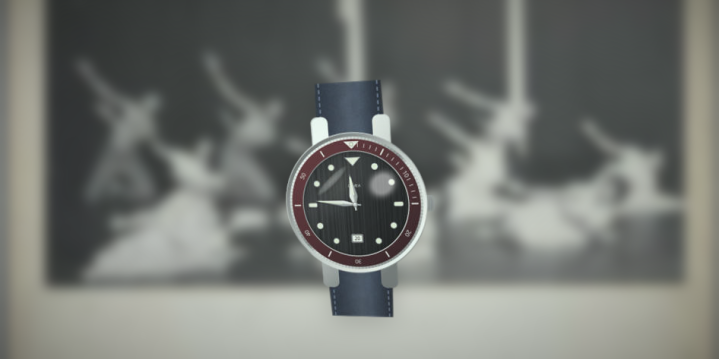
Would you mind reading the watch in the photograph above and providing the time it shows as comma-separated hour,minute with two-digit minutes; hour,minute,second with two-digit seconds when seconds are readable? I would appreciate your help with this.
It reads 11,46
